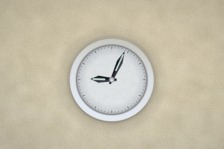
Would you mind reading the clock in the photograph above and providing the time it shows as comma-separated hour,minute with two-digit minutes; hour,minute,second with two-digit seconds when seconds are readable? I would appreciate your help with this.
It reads 9,04
